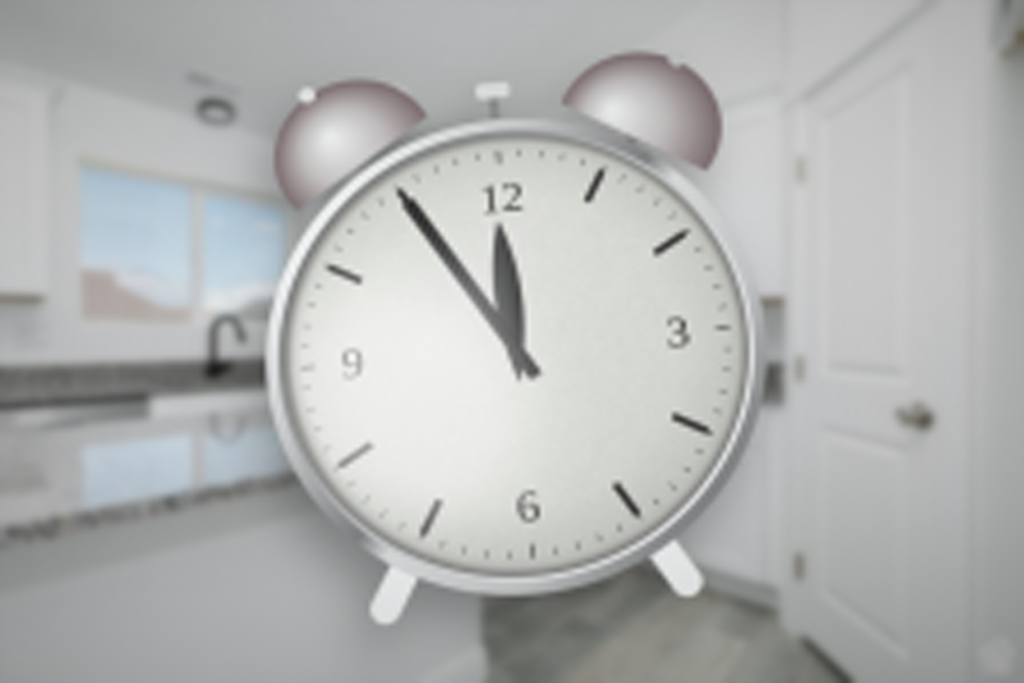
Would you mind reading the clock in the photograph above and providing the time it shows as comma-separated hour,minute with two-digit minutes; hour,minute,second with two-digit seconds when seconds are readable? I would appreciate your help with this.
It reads 11,55
